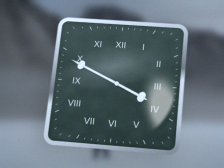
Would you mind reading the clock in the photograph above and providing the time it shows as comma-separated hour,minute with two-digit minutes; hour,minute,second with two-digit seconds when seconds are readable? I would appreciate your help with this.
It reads 3,49
